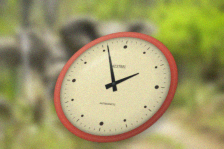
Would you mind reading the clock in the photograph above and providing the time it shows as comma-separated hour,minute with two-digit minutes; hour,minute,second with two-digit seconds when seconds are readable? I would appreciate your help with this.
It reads 1,56
